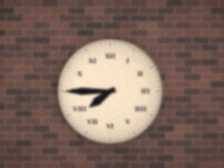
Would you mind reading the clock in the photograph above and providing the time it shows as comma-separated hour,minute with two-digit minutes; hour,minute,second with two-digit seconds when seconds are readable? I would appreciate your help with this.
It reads 7,45
